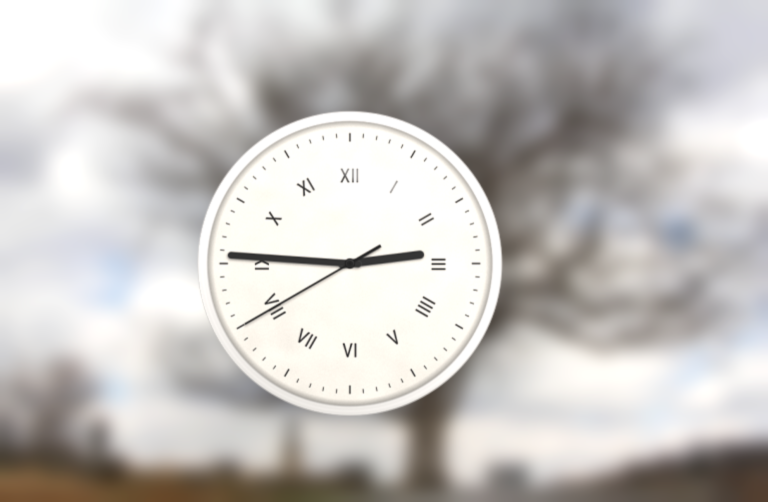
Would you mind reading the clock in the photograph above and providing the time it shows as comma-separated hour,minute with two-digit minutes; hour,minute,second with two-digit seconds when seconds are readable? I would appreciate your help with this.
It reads 2,45,40
